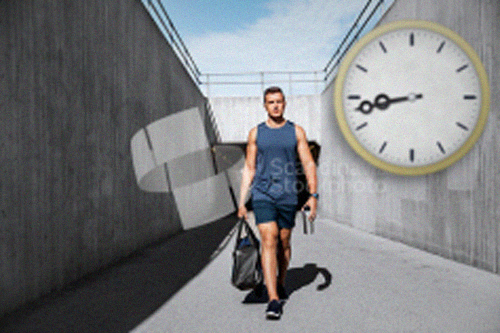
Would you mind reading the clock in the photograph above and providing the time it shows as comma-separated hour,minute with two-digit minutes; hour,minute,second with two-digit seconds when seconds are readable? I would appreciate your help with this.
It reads 8,43
